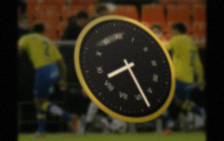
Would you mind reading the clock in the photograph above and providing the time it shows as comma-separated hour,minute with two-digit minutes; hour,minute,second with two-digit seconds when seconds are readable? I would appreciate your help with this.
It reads 8,28
